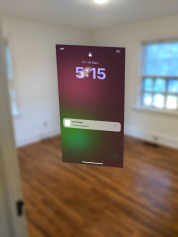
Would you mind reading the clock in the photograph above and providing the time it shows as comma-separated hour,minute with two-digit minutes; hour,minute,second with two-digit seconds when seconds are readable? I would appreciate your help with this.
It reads 5,15
